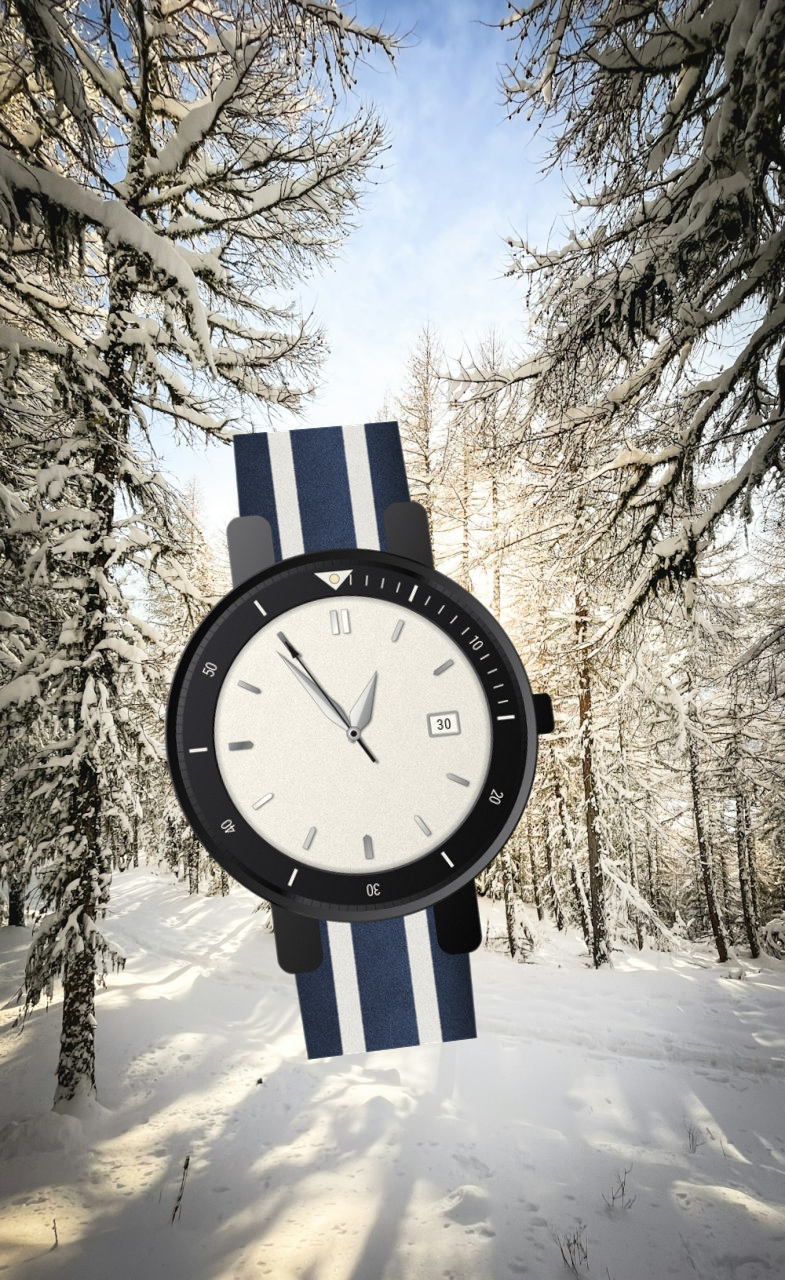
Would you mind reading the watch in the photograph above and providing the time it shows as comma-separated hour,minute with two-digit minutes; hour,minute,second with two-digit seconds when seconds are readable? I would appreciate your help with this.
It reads 12,53,55
